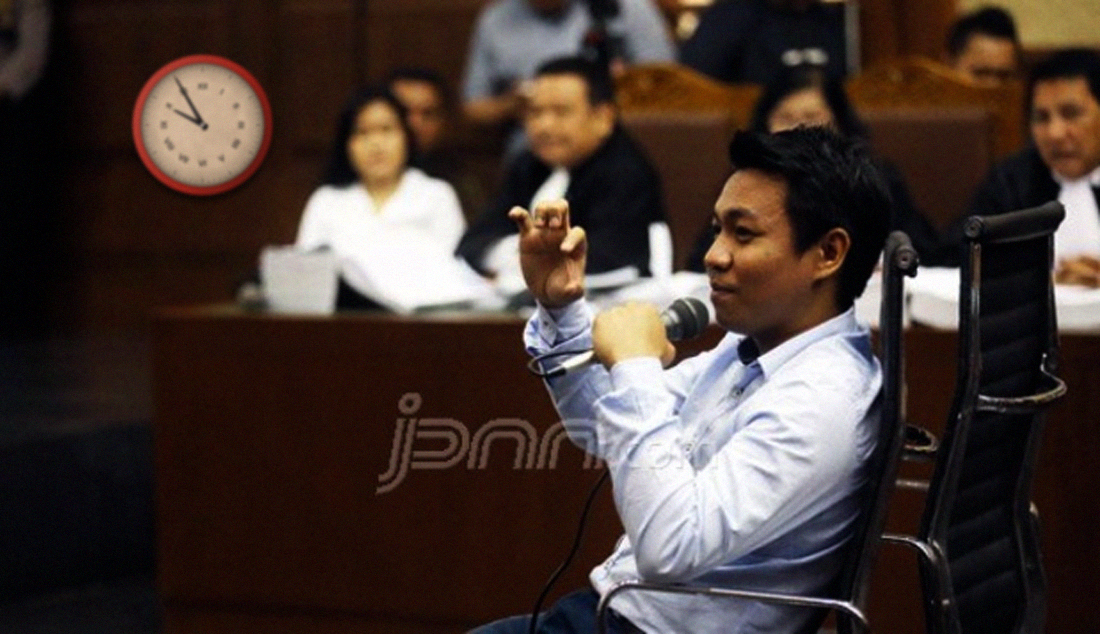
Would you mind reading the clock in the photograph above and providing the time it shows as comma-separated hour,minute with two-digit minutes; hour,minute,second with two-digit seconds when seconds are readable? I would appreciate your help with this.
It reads 9,55
